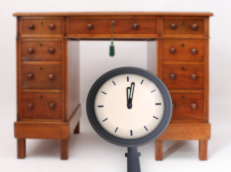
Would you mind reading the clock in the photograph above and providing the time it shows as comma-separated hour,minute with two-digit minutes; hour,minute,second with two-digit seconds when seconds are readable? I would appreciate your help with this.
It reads 12,02
